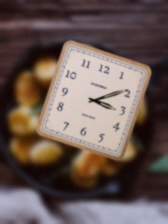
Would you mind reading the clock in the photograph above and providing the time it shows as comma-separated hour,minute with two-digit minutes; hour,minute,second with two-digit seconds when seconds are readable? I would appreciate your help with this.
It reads 3,09
